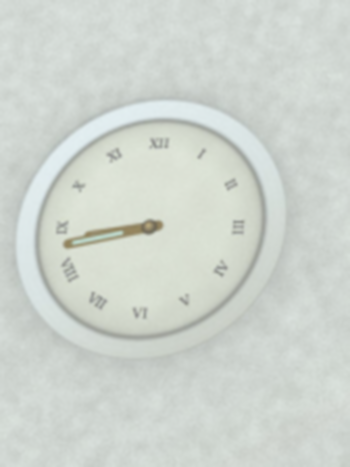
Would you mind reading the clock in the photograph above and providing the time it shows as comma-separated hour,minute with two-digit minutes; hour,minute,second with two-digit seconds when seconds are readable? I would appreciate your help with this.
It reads 8,43
